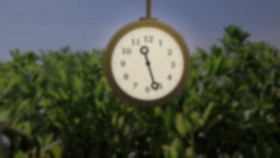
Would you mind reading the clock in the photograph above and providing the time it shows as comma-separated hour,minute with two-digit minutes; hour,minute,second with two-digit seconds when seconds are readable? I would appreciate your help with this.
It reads 11,27
